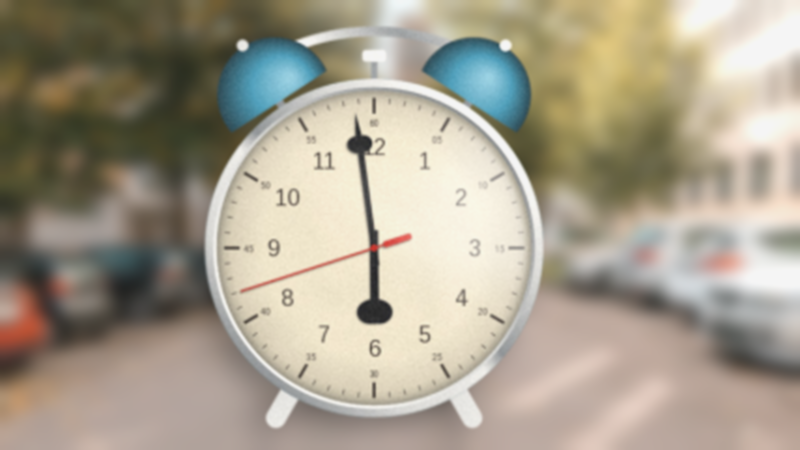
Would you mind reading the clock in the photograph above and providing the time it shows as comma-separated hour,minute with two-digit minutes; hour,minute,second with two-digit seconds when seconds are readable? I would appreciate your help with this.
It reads 5,58,42
